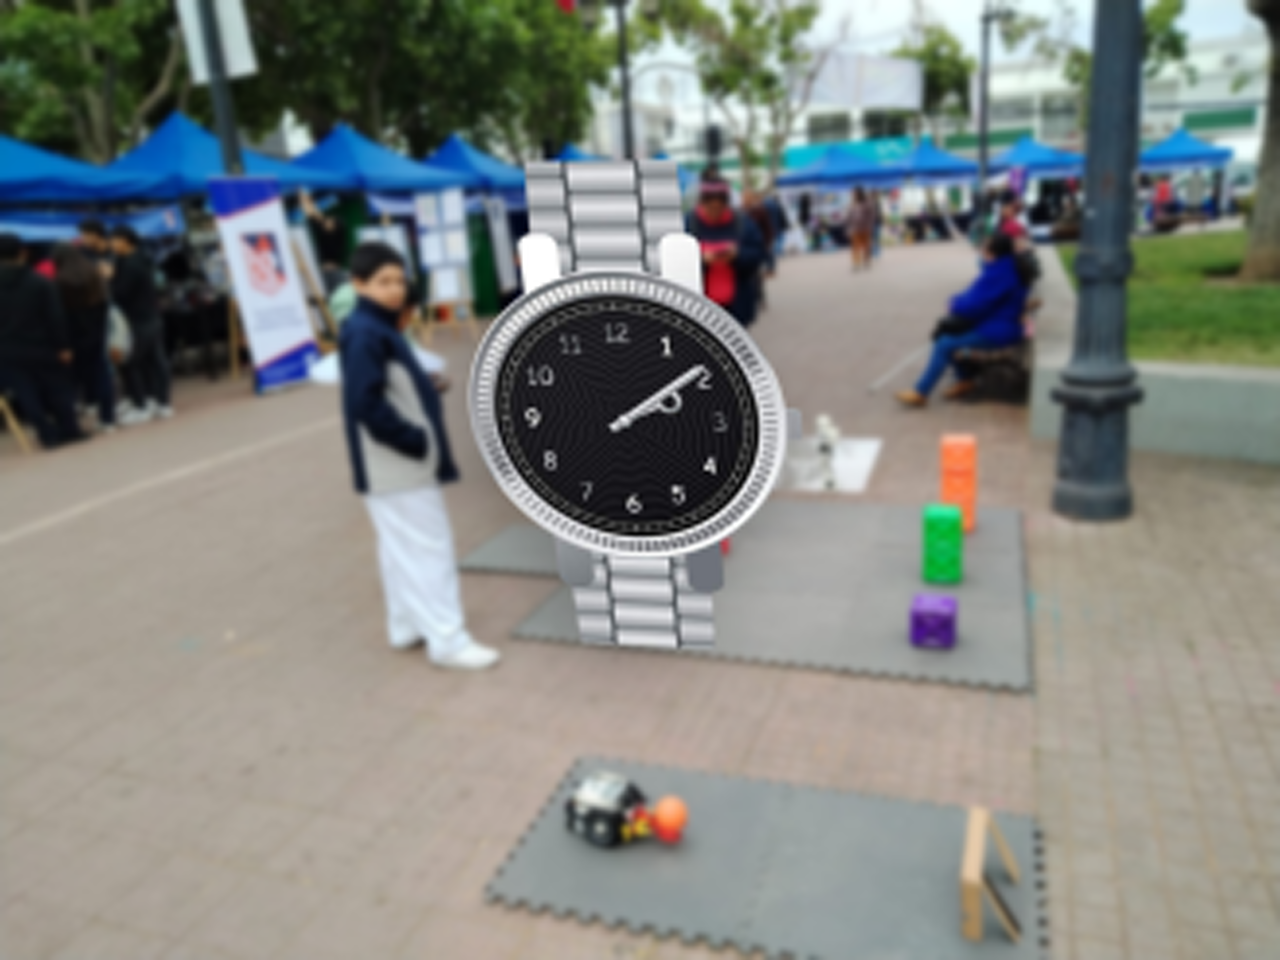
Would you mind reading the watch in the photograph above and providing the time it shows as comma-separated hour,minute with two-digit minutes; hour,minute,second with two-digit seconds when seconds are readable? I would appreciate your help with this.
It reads 2,09
